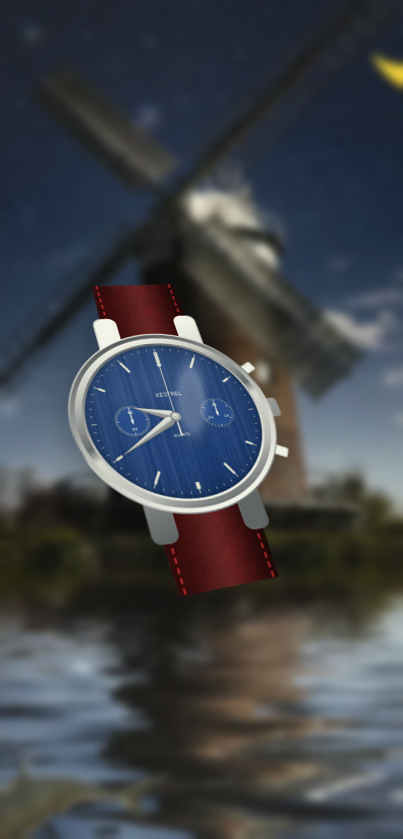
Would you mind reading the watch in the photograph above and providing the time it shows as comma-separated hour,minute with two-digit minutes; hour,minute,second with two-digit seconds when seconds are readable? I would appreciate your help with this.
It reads 9,40
